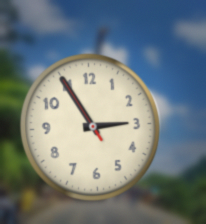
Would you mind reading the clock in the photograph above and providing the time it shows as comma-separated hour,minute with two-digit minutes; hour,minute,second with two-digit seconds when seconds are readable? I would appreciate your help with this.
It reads 2,54,55
